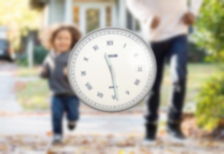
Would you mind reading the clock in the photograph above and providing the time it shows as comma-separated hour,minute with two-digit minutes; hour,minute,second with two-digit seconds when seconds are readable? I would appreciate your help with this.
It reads 11,29
